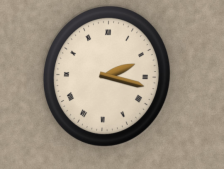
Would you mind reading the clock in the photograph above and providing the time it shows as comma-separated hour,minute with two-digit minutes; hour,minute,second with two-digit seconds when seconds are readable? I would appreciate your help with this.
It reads 2,17
